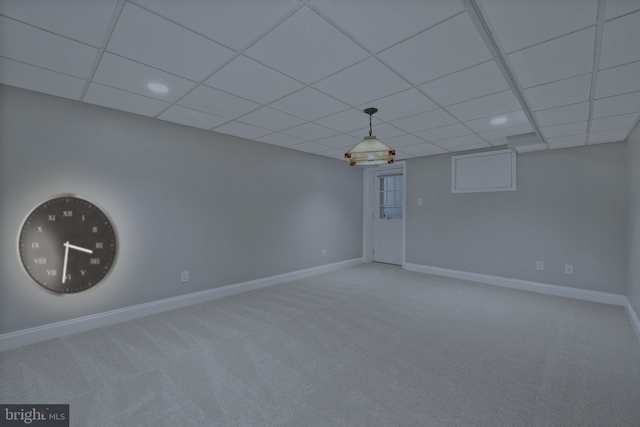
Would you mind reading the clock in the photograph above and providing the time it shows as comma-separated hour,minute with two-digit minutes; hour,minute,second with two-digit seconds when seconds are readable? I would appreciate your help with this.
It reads 3,31
